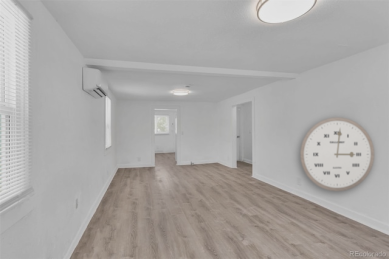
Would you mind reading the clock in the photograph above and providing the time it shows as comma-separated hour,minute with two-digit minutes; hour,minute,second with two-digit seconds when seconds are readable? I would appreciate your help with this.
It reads 3,01
